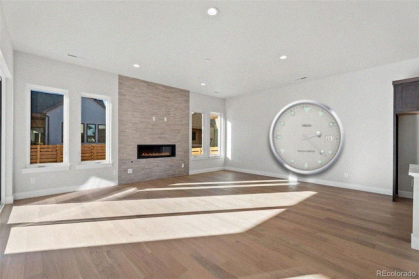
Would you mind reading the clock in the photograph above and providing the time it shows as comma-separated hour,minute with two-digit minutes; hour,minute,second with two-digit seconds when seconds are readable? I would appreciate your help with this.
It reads 2,22
